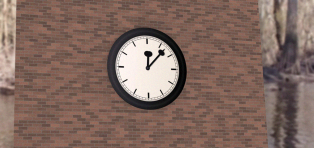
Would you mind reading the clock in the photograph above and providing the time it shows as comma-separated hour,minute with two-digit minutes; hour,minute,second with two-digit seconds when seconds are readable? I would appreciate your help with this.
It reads 12,07
